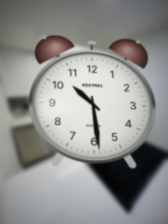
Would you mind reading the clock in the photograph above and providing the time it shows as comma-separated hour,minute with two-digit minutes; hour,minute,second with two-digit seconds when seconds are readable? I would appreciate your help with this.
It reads 10,29
